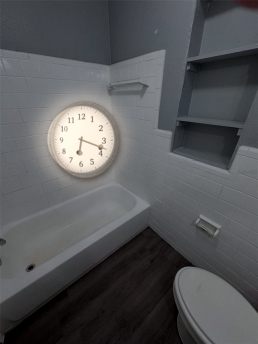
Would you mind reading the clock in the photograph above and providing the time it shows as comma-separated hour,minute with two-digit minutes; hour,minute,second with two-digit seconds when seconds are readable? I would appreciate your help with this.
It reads 6,18
